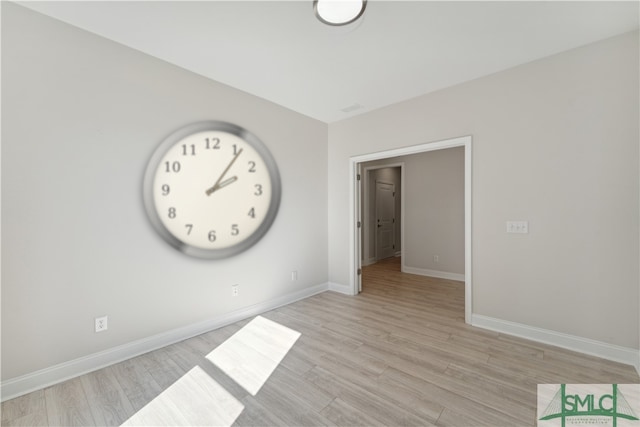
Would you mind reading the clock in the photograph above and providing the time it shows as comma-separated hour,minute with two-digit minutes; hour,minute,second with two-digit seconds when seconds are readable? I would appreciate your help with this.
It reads 2,06
